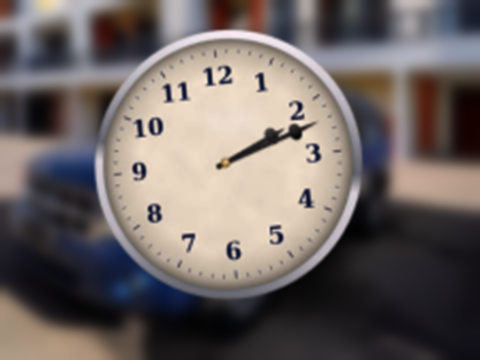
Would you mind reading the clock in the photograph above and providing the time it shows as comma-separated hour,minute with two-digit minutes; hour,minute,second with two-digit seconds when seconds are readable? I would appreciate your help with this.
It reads 2,12
